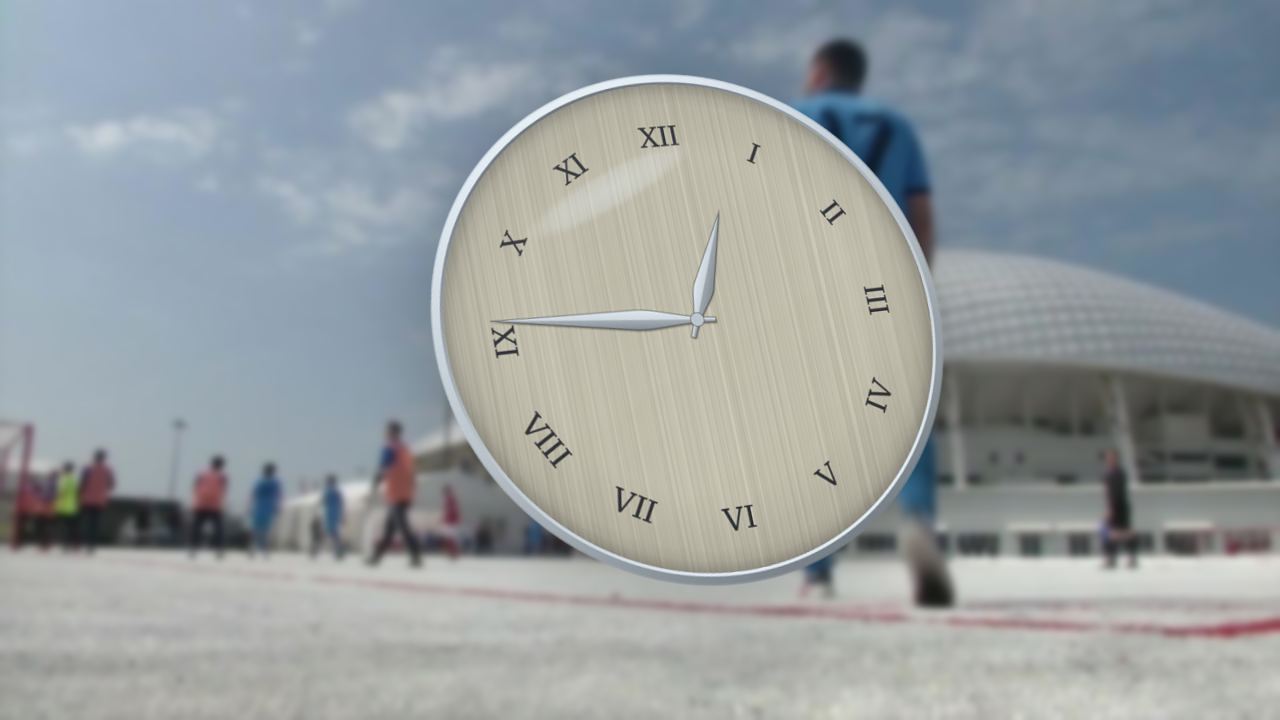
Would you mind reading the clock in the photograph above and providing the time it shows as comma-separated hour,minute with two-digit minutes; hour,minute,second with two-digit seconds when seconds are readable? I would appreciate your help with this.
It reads 12,46
